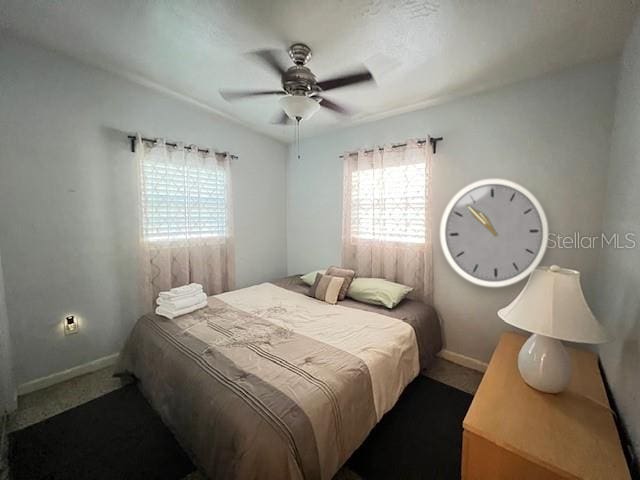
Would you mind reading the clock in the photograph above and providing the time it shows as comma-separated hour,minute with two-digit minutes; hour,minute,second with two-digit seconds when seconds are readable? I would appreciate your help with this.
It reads 10,53
